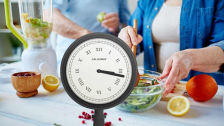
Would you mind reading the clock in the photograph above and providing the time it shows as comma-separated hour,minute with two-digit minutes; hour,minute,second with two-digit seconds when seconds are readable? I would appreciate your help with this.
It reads 3,17
